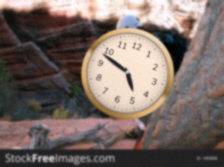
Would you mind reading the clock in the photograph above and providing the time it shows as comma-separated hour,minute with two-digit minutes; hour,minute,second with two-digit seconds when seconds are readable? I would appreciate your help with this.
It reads 4,48
